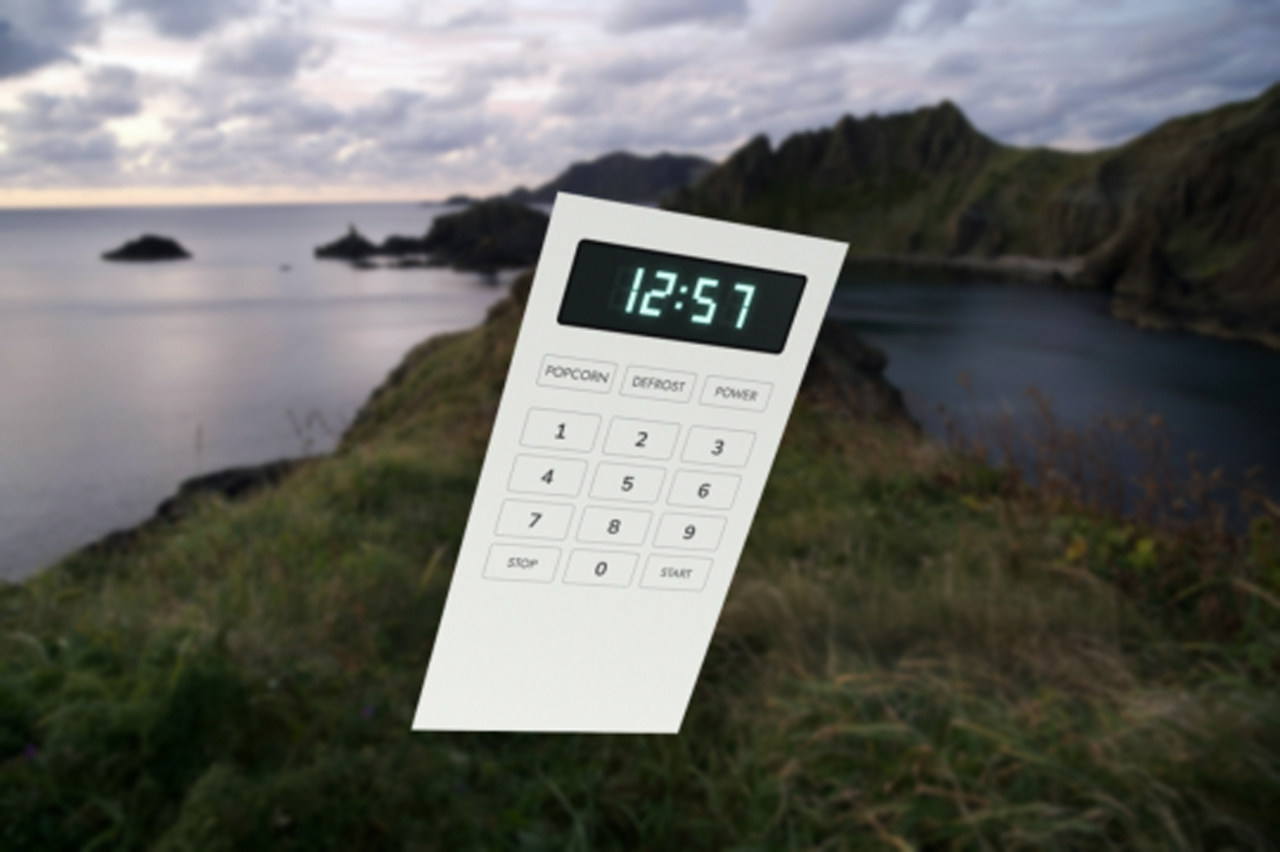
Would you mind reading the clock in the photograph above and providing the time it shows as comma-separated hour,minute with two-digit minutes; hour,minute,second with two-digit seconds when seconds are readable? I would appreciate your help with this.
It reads 12,57
